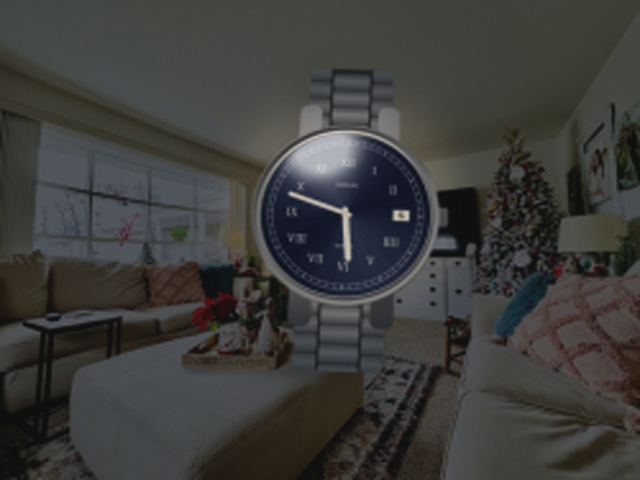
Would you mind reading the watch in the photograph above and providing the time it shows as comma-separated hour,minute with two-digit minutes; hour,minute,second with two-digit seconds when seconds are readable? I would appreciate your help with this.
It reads 5,48
